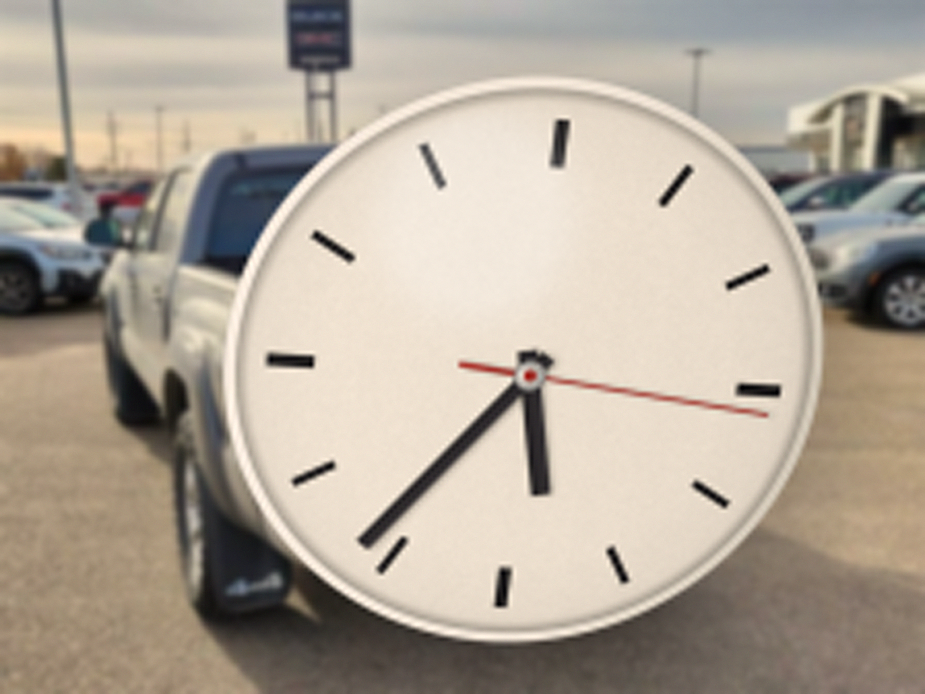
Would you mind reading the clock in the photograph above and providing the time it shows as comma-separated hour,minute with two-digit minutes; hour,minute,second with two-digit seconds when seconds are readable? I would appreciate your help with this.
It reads 5,36,16
